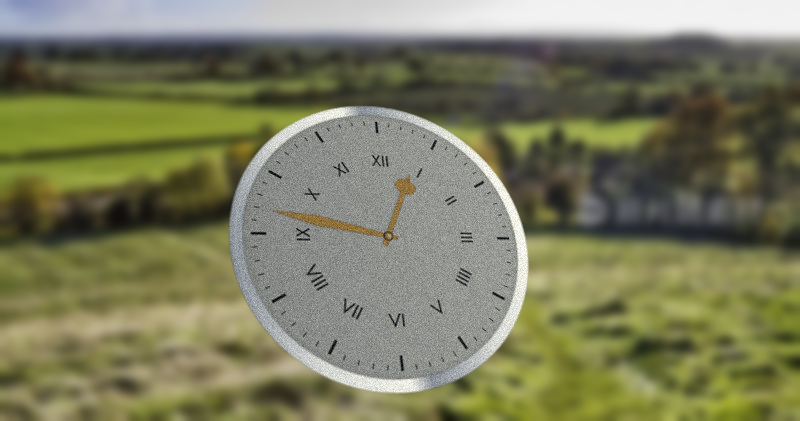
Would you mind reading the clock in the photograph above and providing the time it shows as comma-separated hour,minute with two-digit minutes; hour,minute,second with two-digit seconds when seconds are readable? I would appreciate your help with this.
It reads 12,47
